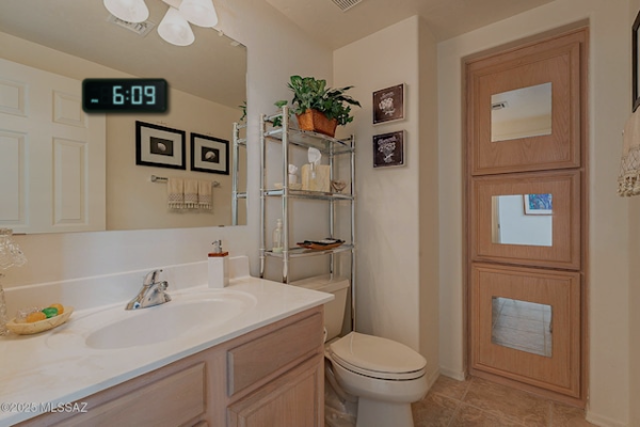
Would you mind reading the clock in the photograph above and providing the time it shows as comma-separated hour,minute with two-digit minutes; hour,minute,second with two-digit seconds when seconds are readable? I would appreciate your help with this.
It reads 6,09
